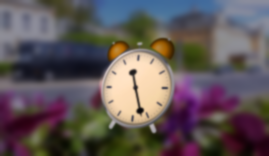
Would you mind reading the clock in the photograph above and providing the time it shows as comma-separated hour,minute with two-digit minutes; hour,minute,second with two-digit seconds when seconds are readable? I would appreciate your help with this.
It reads 11,27
